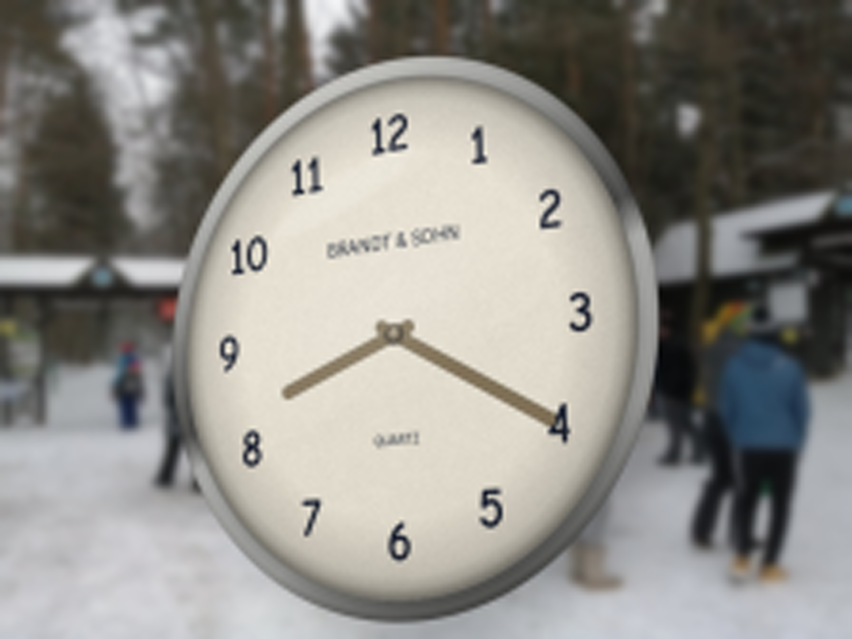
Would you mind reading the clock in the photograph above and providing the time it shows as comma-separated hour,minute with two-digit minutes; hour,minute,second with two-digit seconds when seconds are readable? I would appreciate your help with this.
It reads 8,20
